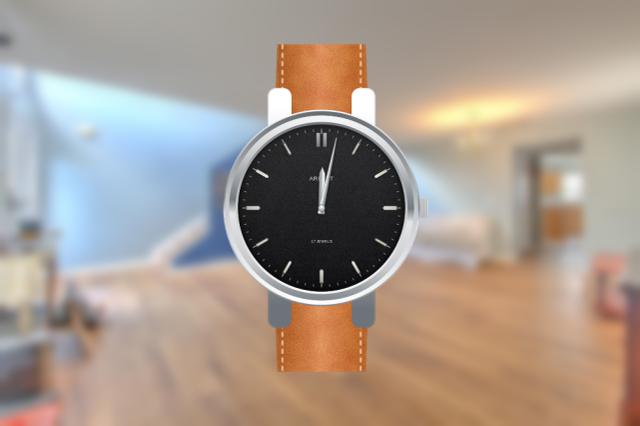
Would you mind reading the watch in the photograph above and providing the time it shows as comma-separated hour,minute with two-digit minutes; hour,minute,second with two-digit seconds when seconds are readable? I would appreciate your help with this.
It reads 12,02
